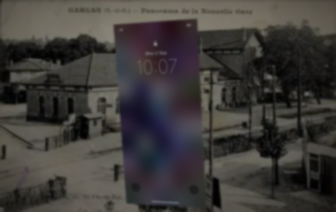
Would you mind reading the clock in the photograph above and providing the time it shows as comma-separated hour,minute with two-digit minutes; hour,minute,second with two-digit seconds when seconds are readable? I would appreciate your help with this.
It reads 10,07
